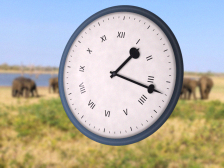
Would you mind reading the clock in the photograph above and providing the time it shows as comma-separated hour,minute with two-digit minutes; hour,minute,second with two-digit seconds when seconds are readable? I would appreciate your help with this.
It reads 1,17
